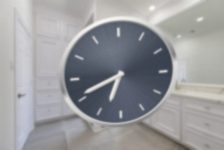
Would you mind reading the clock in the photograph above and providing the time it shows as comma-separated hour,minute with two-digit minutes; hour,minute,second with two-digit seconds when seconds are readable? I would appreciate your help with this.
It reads 6,41
